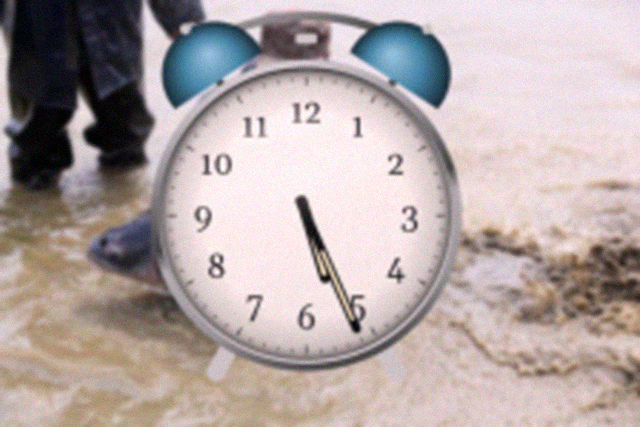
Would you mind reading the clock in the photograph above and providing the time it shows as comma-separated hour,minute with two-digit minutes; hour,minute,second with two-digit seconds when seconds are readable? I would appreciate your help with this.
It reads 5,26
